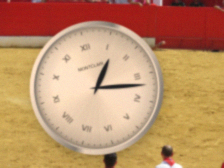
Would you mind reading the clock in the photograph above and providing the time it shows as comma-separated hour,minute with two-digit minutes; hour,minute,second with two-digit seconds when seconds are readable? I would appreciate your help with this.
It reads 1,17
